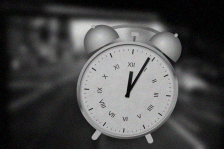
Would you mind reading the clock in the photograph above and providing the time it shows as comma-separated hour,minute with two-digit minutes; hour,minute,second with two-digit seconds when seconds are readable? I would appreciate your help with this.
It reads 12,04
